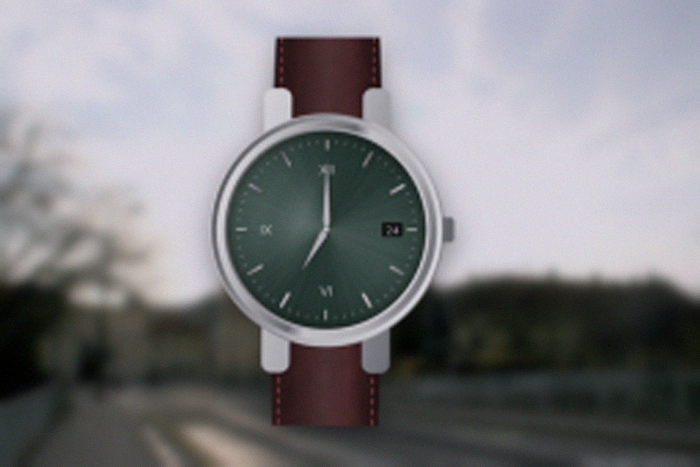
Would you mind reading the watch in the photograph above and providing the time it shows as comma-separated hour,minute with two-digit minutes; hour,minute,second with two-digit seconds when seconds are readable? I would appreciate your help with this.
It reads 7,00
